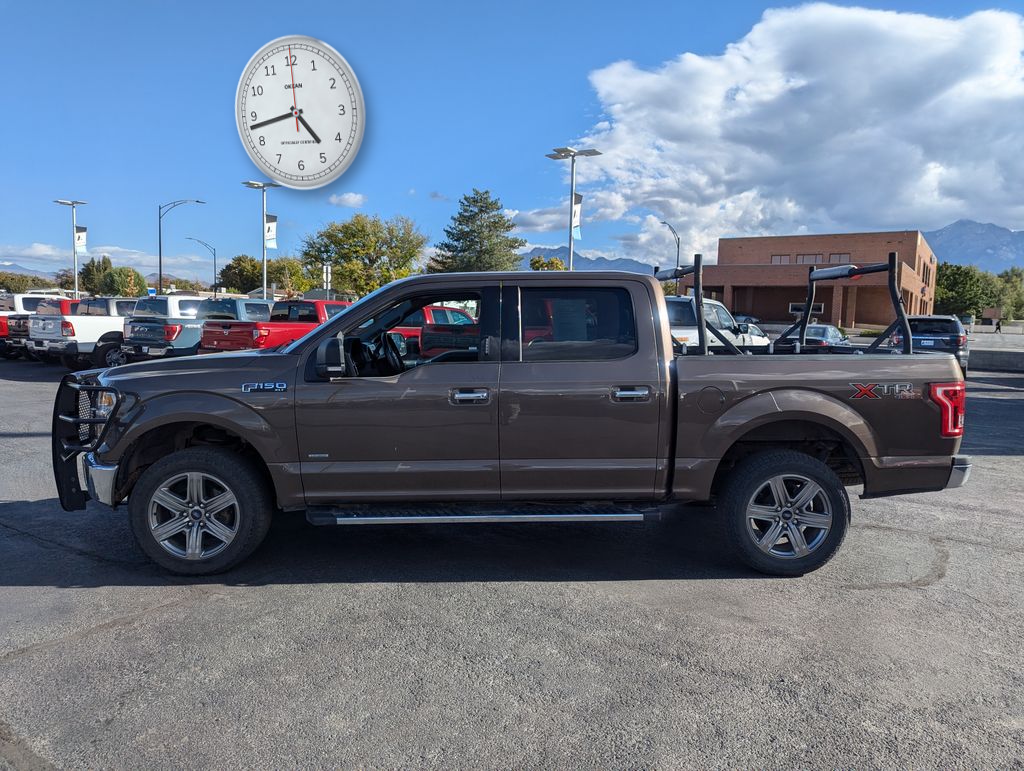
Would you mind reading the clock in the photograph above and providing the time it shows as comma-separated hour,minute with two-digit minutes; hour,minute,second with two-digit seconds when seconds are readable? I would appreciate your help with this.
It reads 4,43,00
